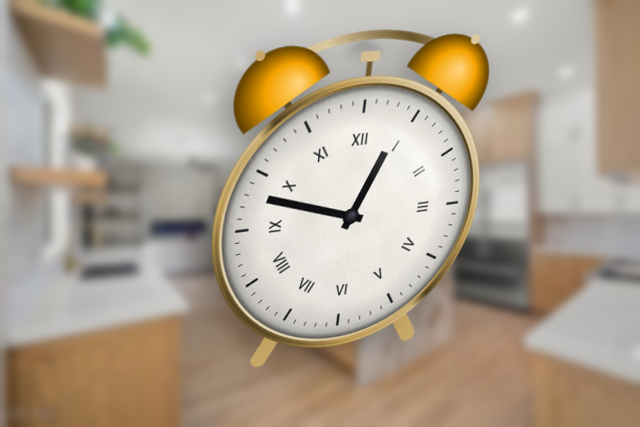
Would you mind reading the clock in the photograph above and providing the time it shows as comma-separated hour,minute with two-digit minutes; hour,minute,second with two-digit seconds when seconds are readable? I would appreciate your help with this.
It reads 12,48
